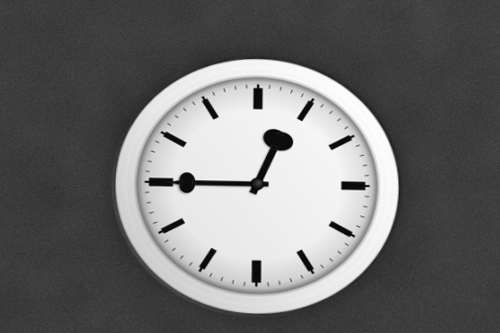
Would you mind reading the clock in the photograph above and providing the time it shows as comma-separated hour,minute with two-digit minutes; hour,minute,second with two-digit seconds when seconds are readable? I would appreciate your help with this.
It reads 12,45
